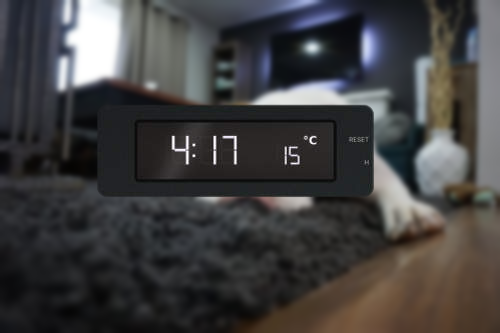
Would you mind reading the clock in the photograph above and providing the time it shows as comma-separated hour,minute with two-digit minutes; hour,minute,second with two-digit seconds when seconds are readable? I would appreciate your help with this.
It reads 4,17
